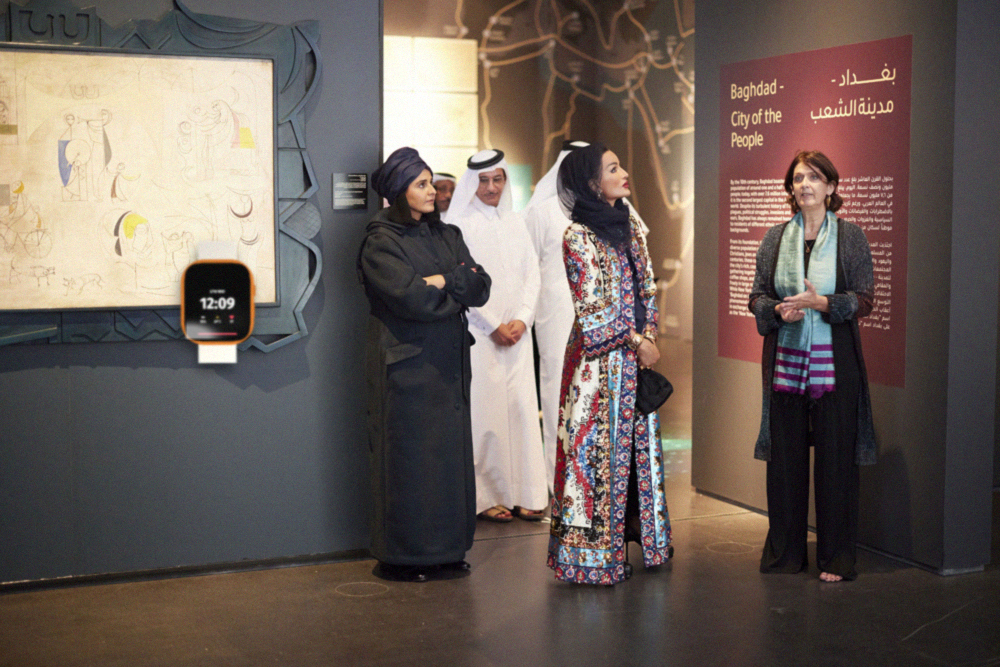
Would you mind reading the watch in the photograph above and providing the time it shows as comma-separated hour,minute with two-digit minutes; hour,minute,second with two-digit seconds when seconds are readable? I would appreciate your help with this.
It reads 12,09
